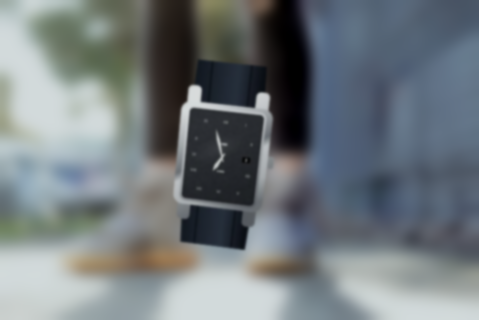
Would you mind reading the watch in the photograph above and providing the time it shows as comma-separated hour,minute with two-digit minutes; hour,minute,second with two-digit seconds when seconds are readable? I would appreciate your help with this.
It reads 6,57
